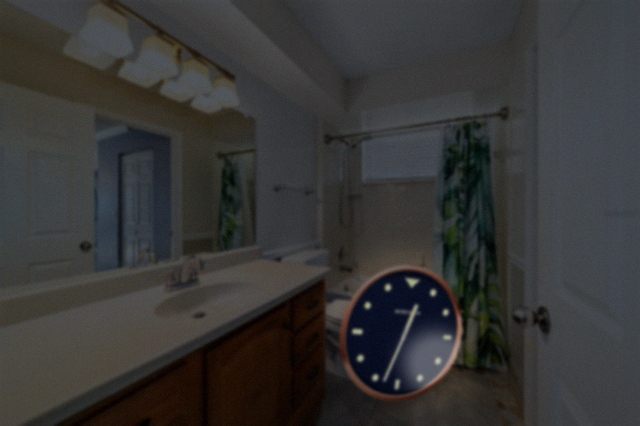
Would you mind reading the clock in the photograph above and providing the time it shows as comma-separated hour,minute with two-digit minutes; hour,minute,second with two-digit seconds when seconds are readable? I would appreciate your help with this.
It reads 12,33
